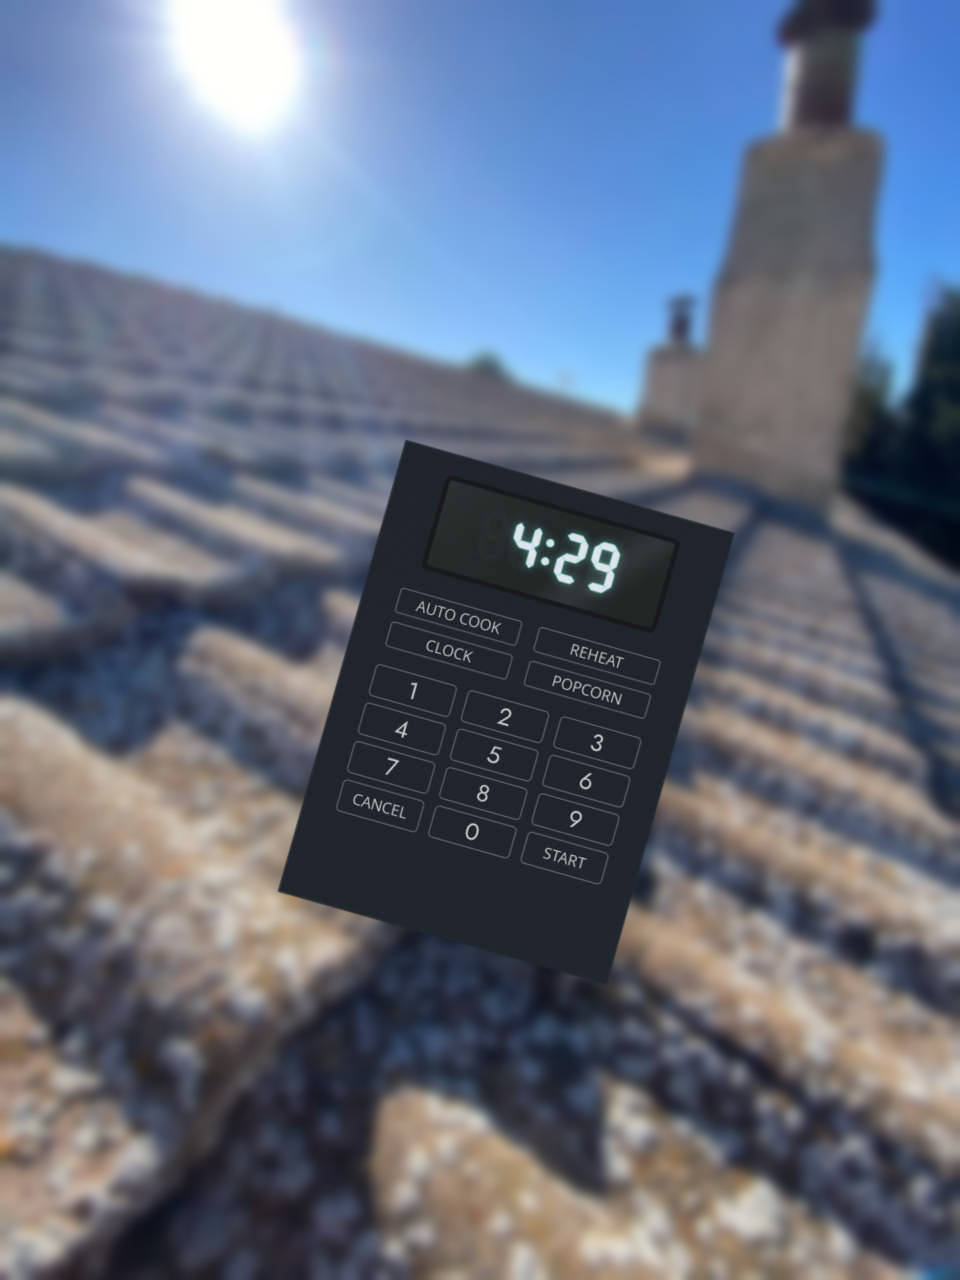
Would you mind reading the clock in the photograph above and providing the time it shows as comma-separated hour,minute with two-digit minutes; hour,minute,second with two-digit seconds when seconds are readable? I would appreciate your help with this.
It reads 4,29
